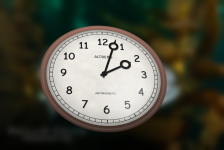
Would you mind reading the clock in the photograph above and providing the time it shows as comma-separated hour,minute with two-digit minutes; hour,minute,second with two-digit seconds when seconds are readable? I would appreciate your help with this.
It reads 2,03
